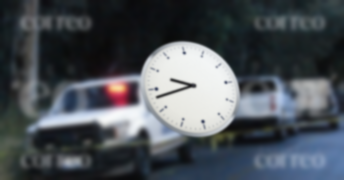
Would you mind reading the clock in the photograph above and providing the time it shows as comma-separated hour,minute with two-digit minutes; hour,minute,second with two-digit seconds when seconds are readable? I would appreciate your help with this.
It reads 9,43
